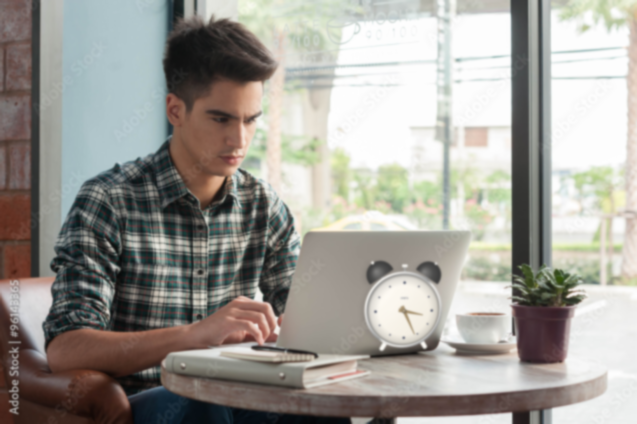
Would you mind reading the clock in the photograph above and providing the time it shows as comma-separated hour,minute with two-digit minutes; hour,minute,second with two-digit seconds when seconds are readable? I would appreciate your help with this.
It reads 3,26
